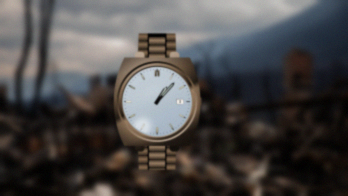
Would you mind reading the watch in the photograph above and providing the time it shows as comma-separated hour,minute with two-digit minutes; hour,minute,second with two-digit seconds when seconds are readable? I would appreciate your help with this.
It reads 1,07
